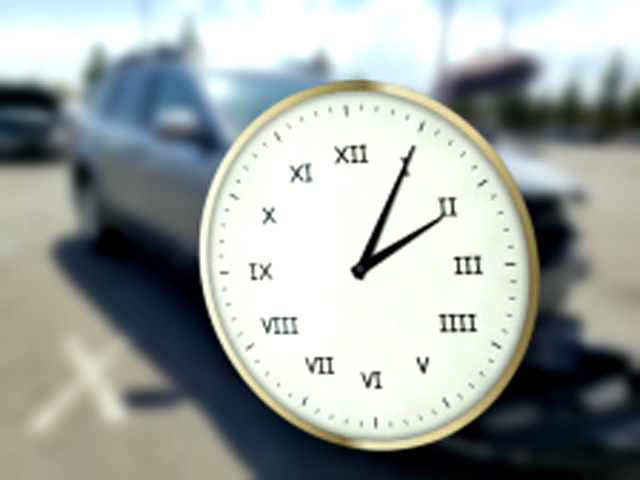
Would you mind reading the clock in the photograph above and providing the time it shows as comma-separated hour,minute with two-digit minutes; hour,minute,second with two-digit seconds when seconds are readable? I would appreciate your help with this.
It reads 2,05
